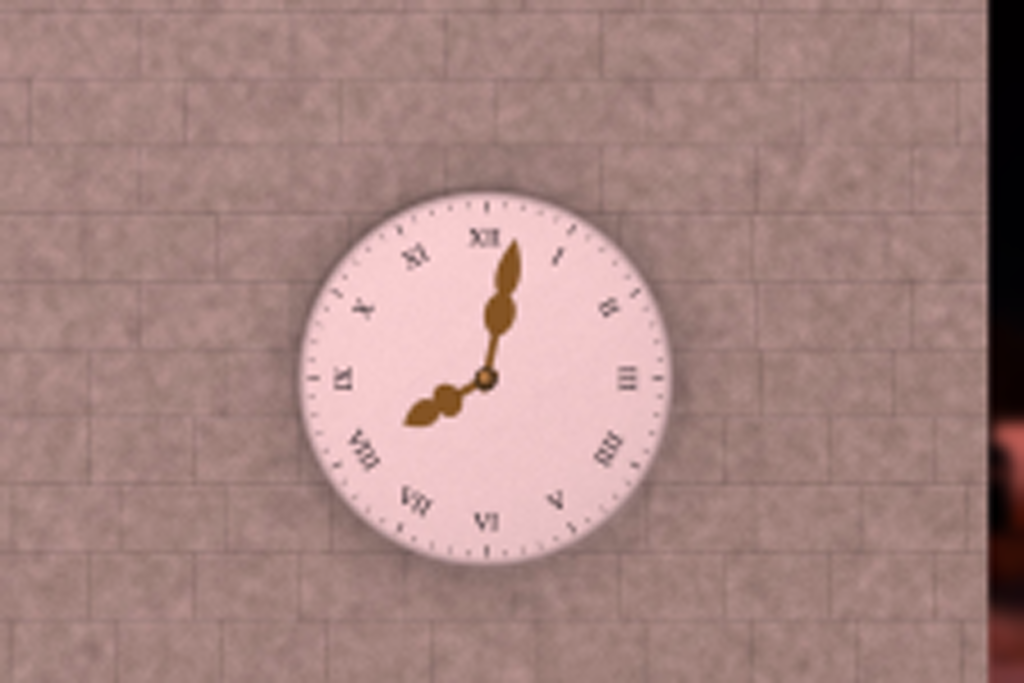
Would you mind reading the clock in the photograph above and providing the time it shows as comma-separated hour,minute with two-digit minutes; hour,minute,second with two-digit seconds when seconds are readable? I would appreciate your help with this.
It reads 8,02
